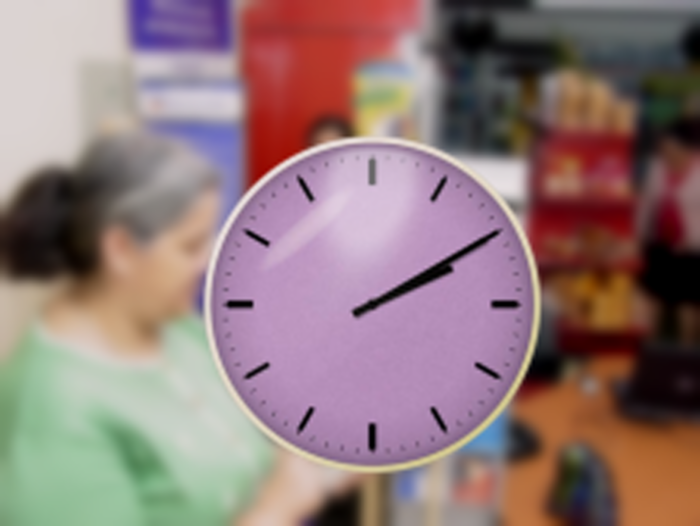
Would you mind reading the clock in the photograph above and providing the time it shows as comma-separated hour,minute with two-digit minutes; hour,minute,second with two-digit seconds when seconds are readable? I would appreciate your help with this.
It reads 2,10
